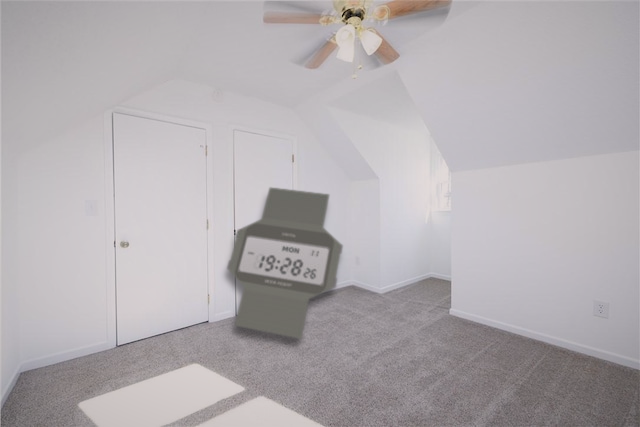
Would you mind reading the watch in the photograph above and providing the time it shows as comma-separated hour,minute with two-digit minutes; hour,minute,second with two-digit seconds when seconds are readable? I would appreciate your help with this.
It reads 19,28,26
